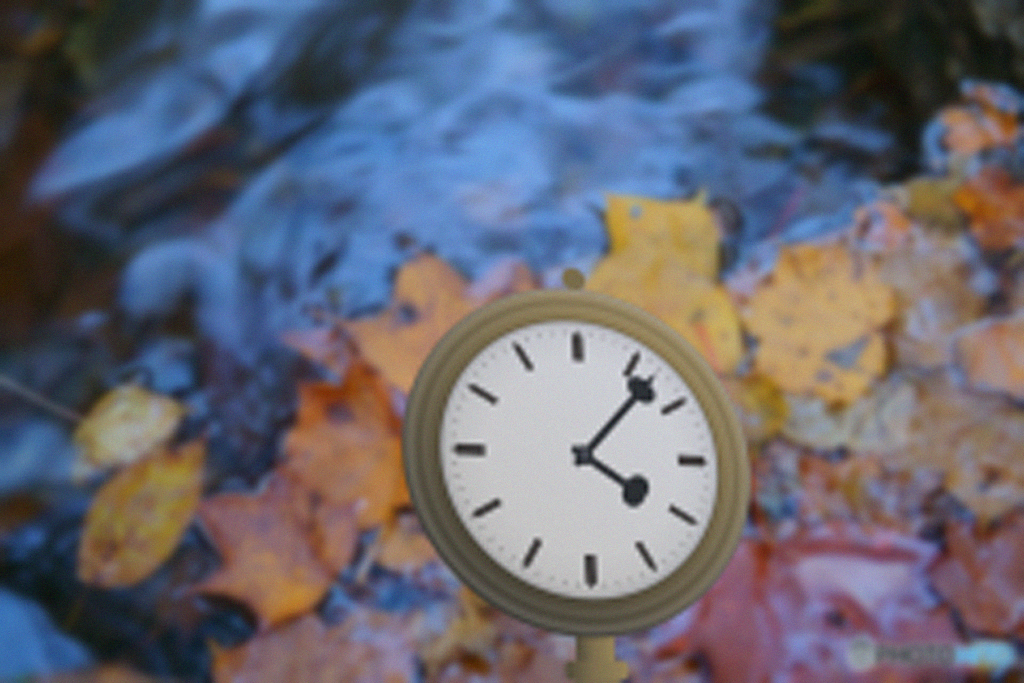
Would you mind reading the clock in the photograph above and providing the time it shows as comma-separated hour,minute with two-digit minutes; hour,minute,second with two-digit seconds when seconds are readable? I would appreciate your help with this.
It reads 4,07
